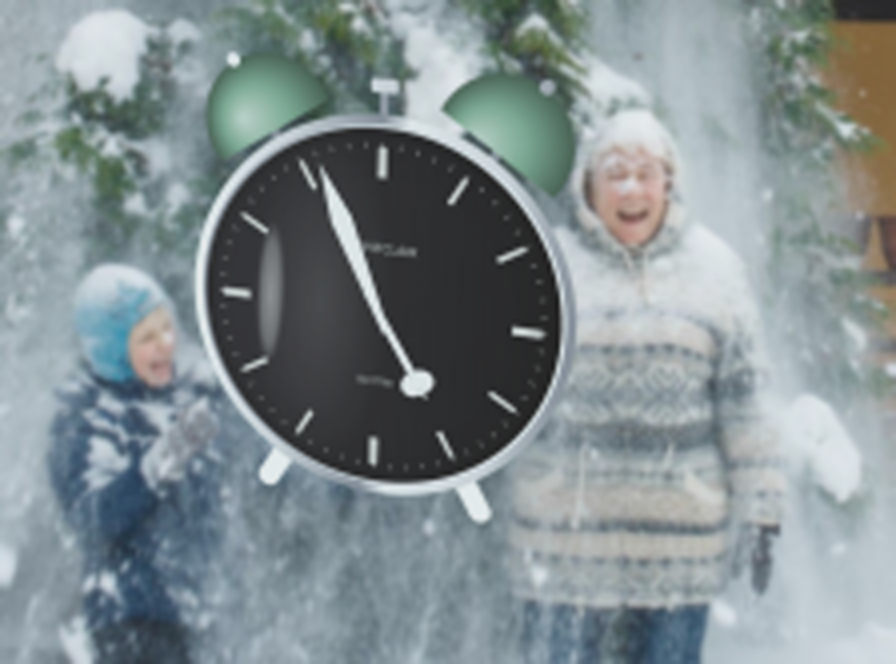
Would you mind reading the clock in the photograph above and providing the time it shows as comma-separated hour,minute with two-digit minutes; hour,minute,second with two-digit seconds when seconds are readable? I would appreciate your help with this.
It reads 4,56
